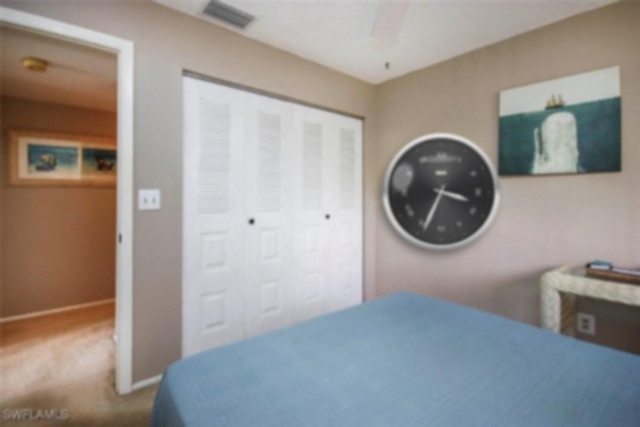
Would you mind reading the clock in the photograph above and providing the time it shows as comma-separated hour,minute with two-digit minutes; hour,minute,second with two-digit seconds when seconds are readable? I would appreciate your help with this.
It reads 3,34
